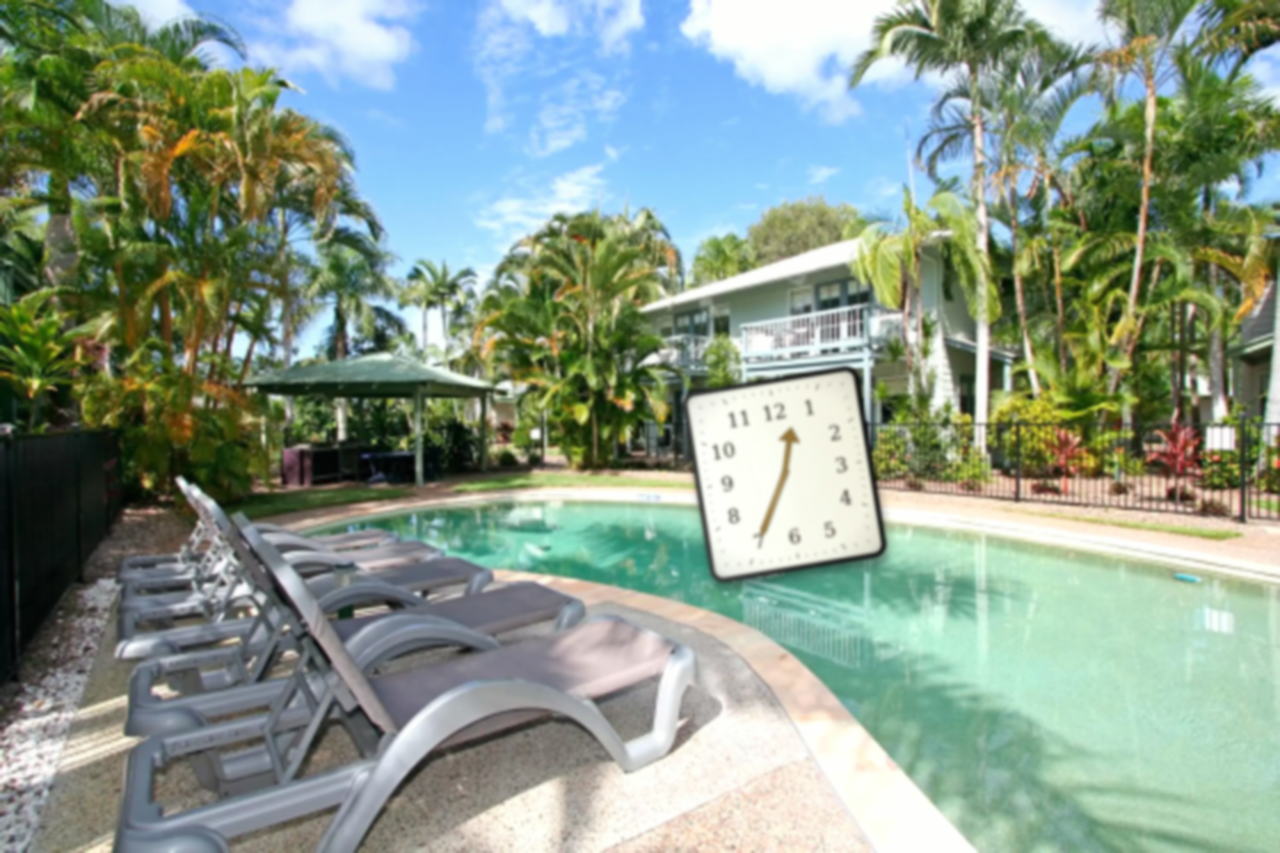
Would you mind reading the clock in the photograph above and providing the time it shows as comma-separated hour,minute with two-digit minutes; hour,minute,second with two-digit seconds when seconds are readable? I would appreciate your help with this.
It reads 12,35
